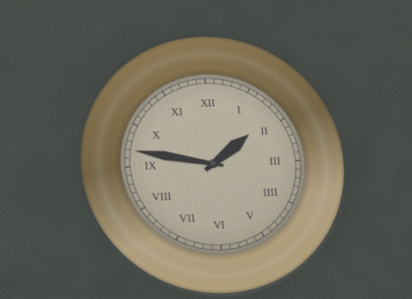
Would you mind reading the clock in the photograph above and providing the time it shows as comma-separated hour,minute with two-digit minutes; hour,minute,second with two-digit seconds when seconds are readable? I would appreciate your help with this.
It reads 1,47
